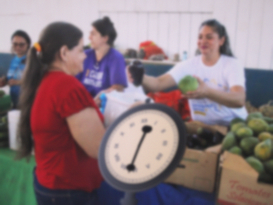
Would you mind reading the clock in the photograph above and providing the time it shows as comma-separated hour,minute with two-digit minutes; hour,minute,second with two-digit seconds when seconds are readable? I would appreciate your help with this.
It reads 12,32
